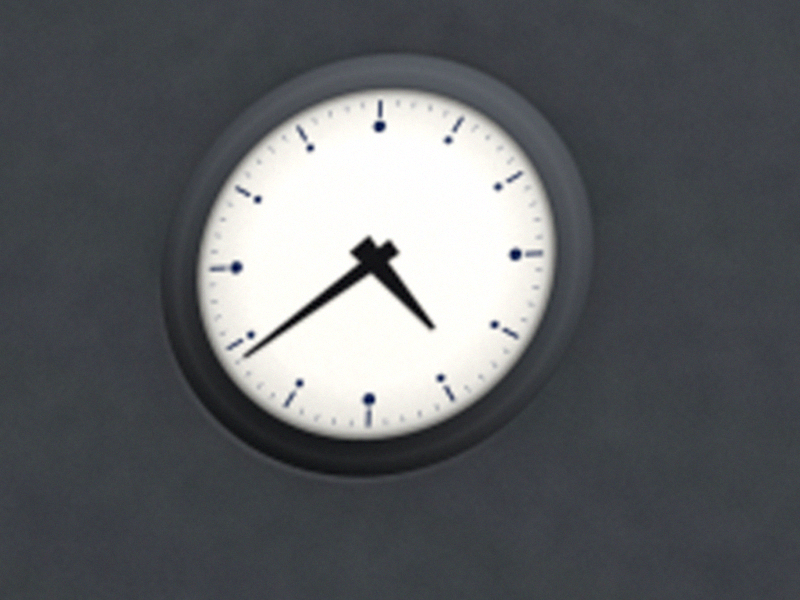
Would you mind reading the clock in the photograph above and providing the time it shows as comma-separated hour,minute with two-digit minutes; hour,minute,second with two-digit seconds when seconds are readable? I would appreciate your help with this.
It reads 4,39
